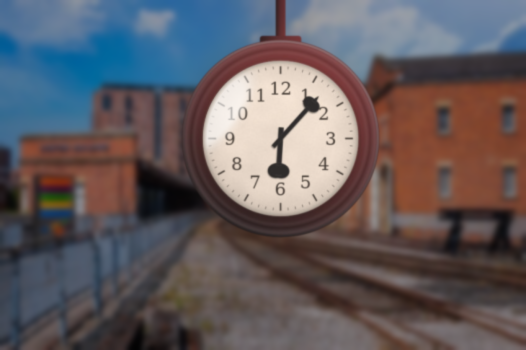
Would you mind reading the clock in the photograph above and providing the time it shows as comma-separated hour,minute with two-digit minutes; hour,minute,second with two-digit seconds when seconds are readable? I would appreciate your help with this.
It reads 6,07
